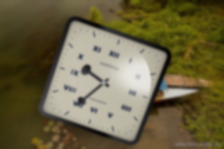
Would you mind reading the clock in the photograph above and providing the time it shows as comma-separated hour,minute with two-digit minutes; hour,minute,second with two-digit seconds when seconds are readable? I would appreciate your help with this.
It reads 9,35
